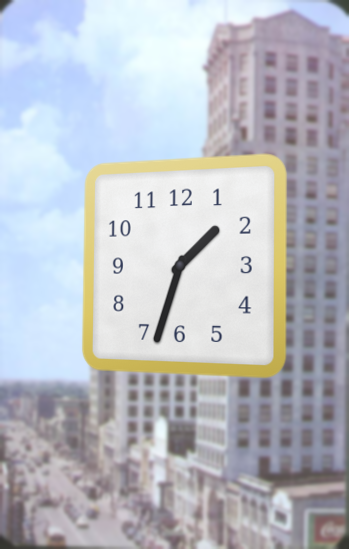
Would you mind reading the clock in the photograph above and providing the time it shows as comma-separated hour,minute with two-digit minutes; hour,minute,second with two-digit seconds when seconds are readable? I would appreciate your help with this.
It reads 1,33
